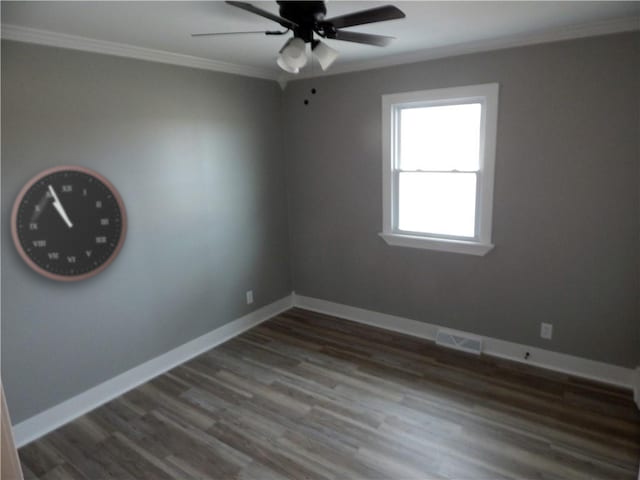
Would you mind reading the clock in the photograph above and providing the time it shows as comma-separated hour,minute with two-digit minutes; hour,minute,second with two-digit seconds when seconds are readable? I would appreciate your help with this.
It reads 10,56
